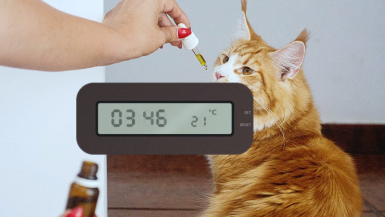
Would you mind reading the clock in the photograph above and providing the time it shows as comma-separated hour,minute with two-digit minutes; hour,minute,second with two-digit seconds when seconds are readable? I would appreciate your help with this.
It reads 3,46
